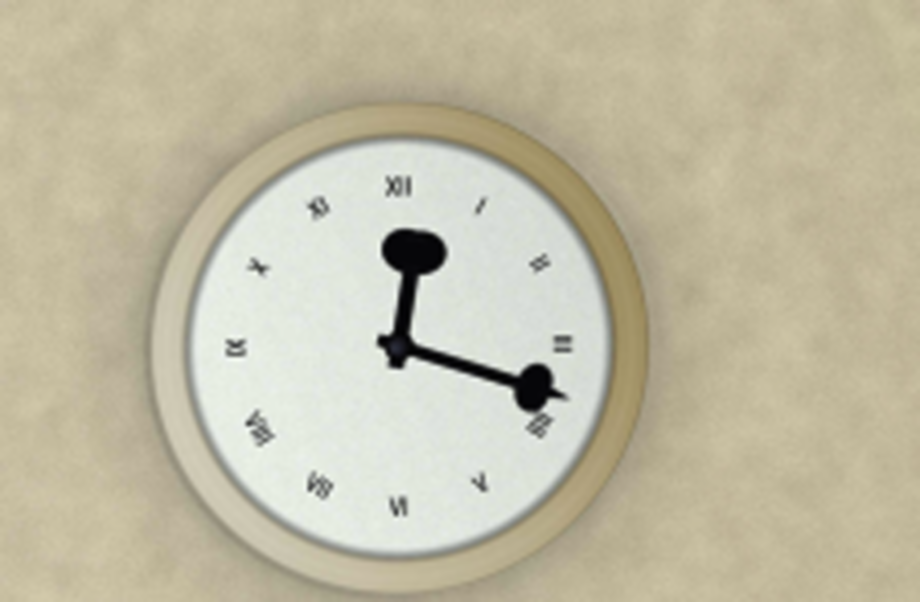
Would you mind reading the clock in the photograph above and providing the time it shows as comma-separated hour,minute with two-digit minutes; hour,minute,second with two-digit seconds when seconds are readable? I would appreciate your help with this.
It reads 12,18
